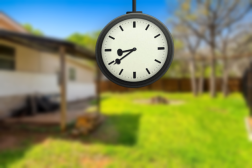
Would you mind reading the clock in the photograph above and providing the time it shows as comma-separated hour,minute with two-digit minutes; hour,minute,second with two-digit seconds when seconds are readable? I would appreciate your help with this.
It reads 8,39
